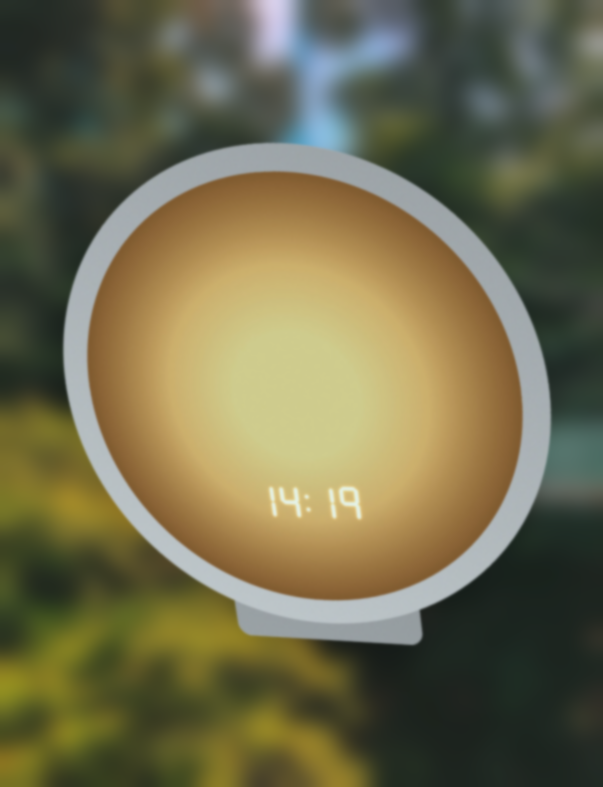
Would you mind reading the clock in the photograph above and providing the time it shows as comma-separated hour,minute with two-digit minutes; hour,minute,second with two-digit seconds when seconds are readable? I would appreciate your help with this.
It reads 14,19
